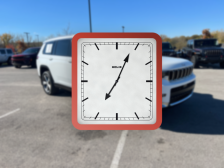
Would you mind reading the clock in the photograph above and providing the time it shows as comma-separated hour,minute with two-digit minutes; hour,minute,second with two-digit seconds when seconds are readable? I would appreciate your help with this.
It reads 7,04
